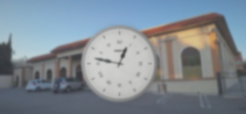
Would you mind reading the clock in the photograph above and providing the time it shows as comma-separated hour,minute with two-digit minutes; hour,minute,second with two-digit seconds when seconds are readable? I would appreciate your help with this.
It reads 12,47
